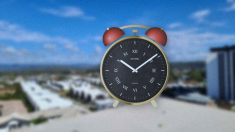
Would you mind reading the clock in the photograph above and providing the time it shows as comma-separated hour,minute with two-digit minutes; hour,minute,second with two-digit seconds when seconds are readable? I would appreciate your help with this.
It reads 10,09
